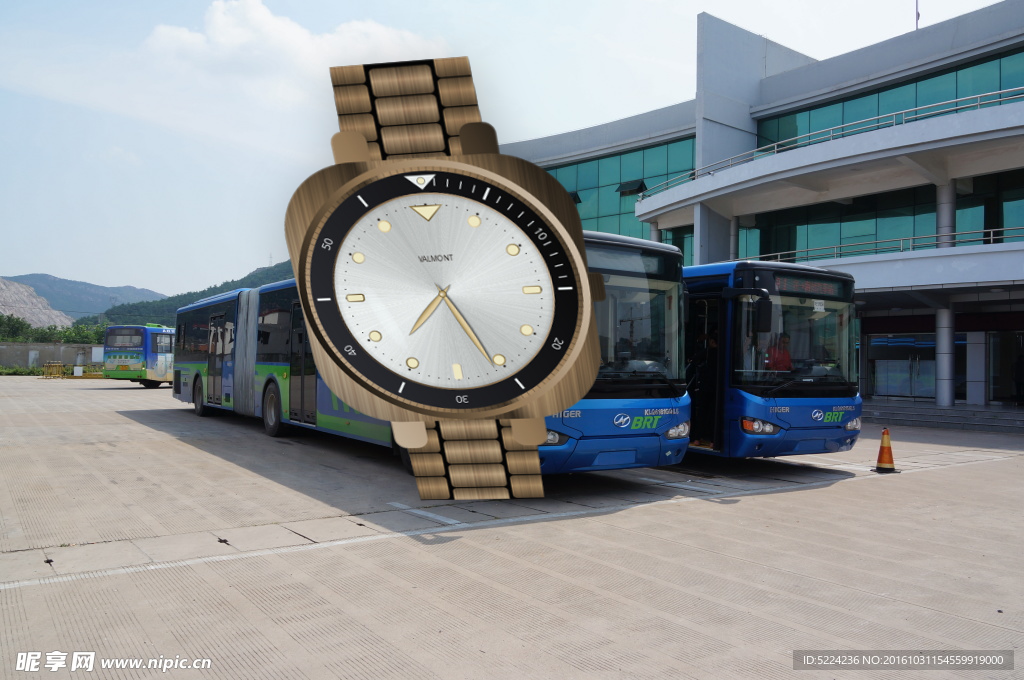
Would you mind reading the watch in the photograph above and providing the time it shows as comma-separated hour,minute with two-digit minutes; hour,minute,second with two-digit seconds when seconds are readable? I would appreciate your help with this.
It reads 7,26
